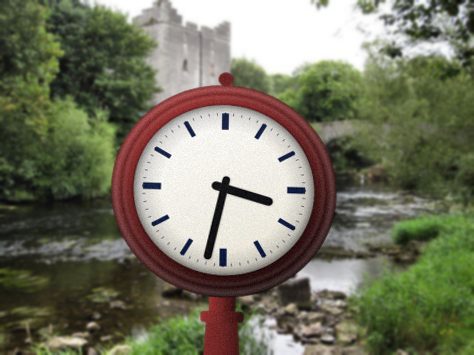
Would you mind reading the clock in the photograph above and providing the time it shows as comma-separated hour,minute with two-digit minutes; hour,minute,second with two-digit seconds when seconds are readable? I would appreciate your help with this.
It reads 3,32
